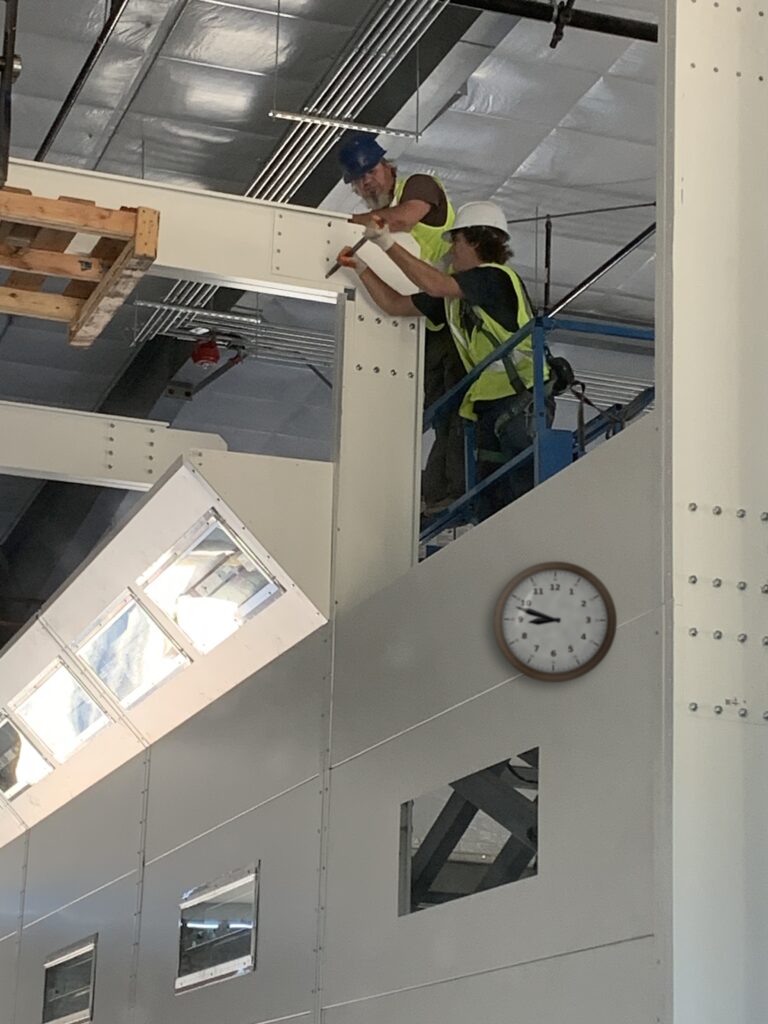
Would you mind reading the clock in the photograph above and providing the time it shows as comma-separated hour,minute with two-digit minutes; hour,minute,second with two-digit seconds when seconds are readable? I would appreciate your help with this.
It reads 8,48
